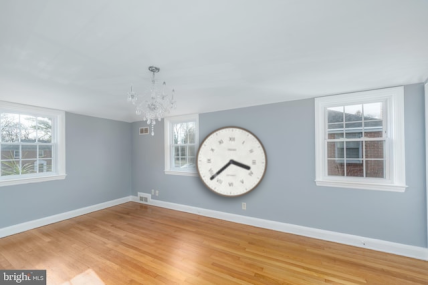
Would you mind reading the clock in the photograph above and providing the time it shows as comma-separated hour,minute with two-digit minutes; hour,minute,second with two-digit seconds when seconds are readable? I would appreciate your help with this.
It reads 3,38
